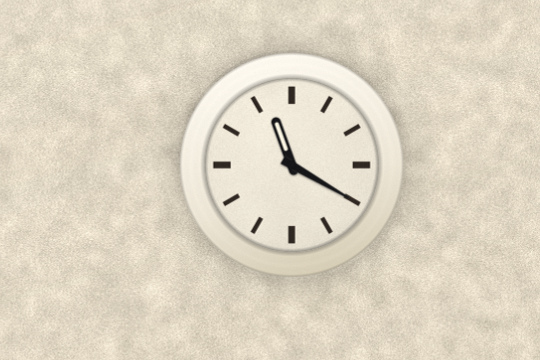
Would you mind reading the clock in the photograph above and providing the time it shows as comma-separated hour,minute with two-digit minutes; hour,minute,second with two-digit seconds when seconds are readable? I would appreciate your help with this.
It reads 11,20
